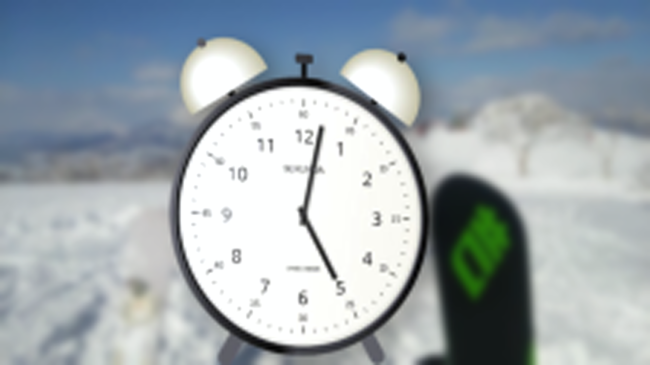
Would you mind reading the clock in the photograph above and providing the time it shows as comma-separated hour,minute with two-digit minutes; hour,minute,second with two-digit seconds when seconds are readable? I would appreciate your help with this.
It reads 5,02
